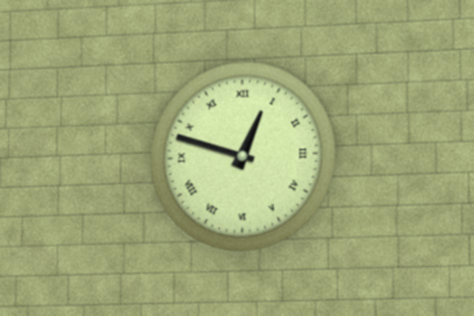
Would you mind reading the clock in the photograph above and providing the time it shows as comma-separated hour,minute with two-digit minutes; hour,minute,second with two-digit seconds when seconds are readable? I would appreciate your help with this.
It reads 12,48
